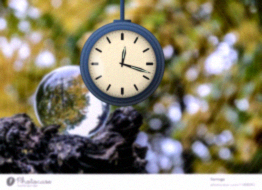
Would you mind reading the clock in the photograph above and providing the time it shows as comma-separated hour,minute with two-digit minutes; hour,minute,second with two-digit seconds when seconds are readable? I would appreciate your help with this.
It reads 12,18
